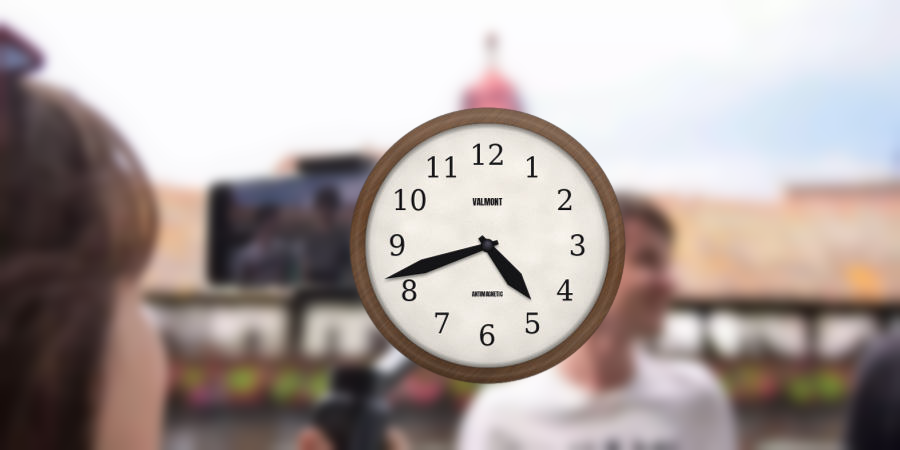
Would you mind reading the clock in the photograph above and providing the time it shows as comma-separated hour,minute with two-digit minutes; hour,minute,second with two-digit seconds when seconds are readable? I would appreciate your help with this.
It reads 4,42
